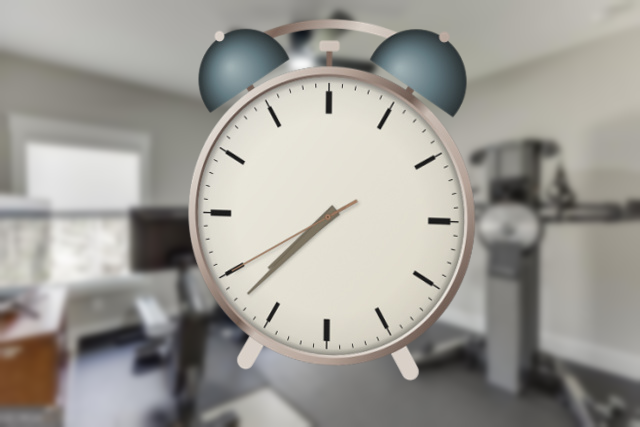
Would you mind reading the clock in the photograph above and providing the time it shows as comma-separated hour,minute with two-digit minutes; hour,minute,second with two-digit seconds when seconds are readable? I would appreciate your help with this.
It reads 7,37,40
